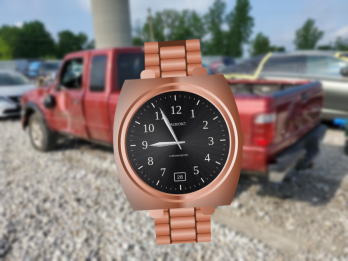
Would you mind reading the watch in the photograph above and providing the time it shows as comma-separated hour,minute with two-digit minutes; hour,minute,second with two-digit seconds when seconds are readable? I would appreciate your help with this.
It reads 8,56
